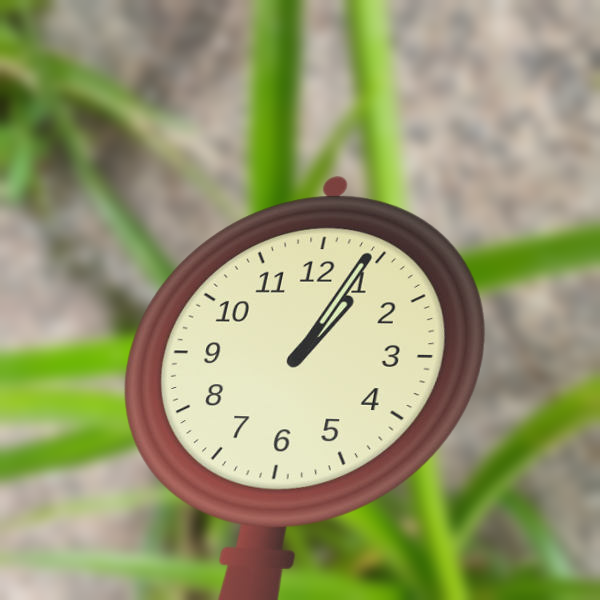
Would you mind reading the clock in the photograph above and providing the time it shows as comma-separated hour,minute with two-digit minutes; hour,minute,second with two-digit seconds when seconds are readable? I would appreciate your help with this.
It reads 1,04
